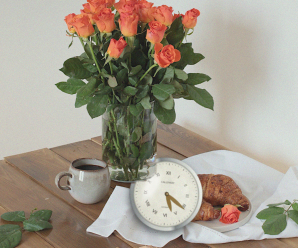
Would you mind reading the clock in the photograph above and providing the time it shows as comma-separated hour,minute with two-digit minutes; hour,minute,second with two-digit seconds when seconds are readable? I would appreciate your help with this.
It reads 5,21
